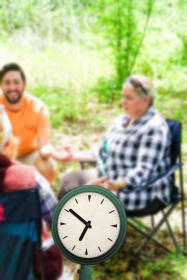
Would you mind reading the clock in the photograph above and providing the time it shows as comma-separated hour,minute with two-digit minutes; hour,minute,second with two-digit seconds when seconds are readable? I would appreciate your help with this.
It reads 6,51
